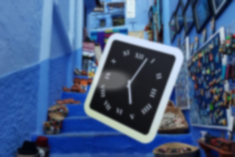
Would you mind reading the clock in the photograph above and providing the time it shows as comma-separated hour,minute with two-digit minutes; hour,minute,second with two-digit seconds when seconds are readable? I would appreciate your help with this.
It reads 5,03
